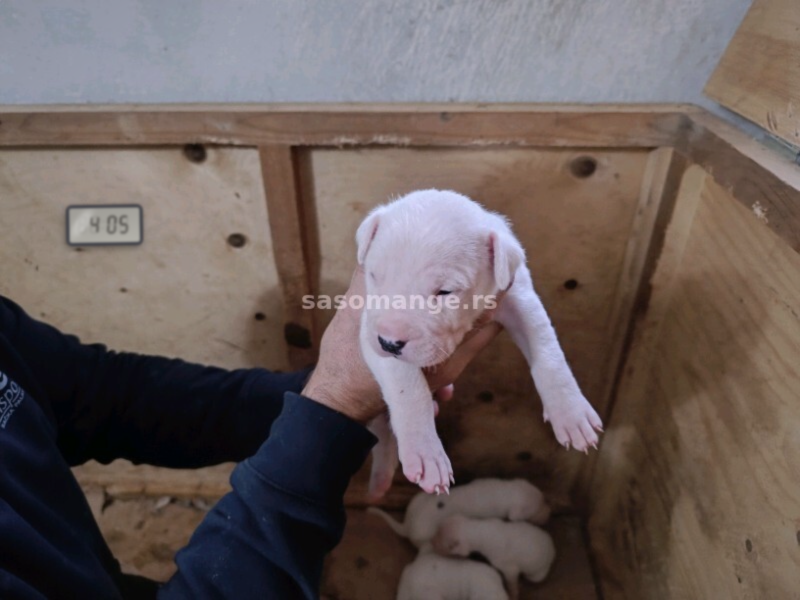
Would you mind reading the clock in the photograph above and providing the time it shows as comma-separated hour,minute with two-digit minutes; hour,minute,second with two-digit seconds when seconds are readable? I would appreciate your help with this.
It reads 4,05
